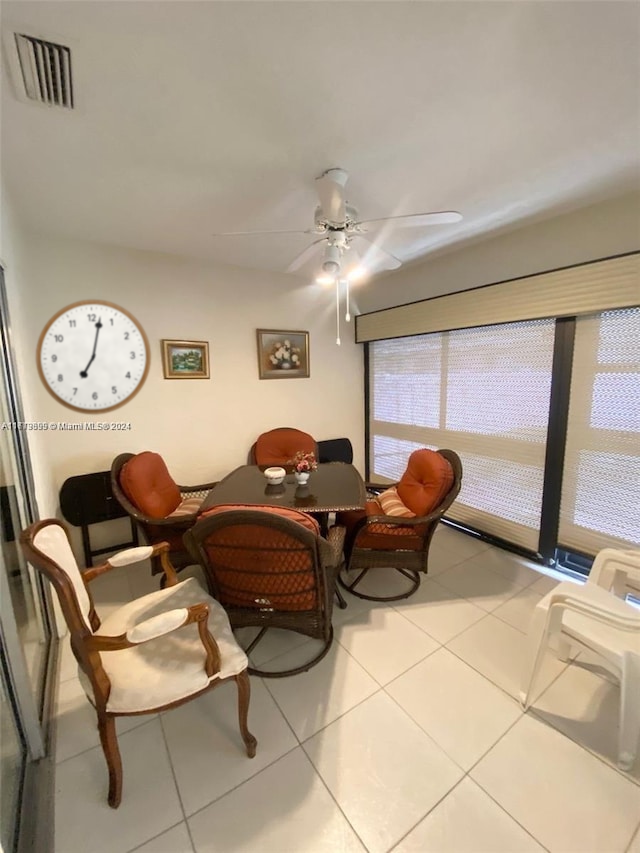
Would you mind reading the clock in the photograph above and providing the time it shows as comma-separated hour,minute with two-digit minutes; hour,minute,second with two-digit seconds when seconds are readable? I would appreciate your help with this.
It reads 7,02
